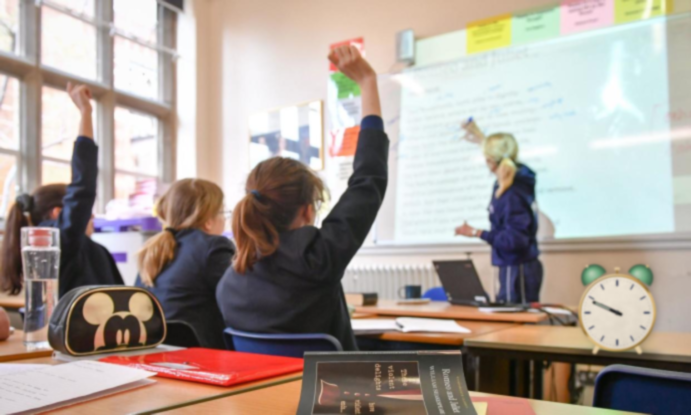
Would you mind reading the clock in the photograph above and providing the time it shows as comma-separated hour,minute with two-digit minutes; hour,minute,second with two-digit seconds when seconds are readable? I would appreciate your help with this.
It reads 9,49
